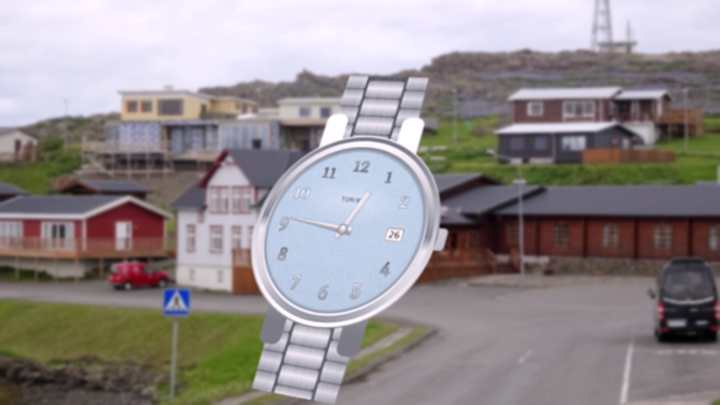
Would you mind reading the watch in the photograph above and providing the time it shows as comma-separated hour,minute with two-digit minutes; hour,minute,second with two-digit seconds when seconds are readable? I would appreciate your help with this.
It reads 12,46
